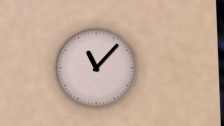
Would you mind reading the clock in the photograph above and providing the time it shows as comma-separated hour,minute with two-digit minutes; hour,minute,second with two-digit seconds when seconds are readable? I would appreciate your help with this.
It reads 11,07
